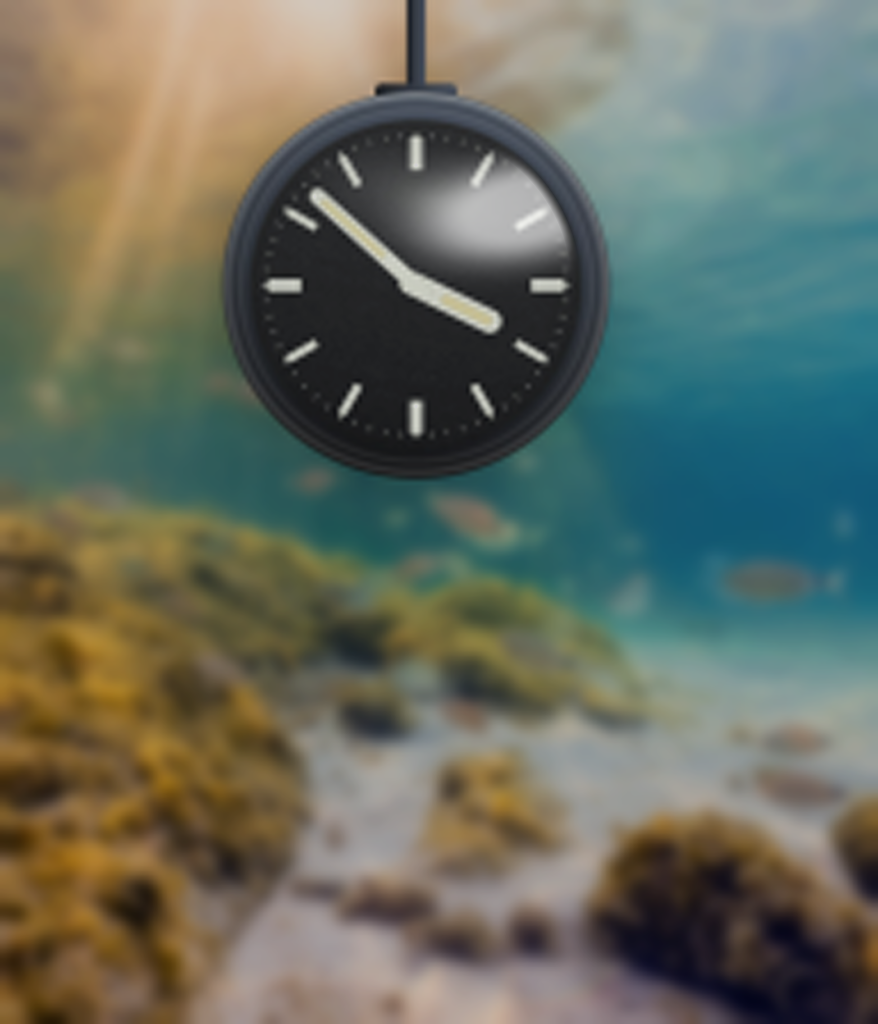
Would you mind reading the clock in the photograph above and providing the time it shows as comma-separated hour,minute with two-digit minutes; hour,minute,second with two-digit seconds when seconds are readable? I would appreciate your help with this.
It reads 3,52
